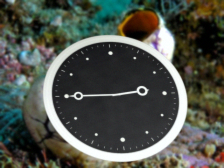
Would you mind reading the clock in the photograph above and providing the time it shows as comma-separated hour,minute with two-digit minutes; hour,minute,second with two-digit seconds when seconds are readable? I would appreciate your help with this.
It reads 2,45
